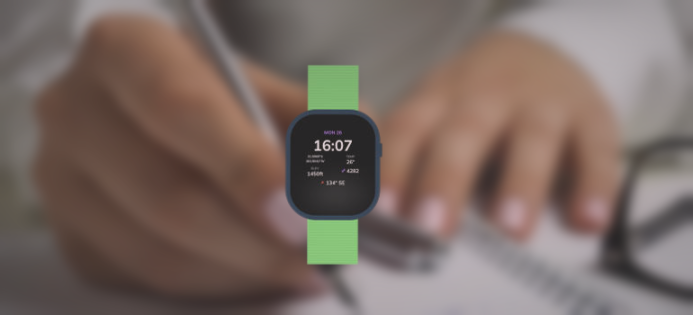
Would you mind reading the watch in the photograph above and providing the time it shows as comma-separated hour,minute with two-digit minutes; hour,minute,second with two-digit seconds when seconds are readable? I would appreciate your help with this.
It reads 16,07
